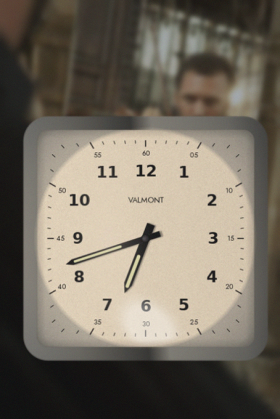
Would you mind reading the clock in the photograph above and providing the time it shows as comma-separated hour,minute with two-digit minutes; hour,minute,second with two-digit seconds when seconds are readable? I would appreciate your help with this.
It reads 6,42
